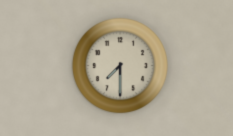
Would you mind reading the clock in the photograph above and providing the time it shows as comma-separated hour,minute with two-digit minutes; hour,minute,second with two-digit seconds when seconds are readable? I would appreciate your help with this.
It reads 7,30
